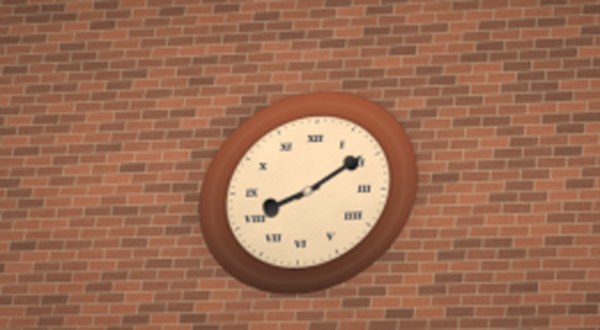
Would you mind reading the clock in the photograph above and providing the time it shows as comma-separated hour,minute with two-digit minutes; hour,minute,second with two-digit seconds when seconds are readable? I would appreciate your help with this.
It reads 8,09
